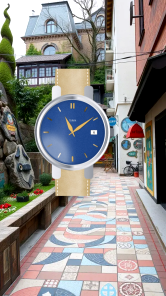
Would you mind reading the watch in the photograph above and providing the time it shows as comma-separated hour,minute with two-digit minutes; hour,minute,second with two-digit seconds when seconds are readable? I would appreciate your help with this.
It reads 11,09
